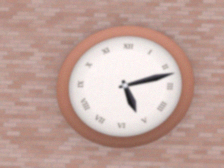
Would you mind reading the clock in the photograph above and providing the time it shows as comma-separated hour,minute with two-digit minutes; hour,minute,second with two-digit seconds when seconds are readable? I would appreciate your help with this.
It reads 5,12
